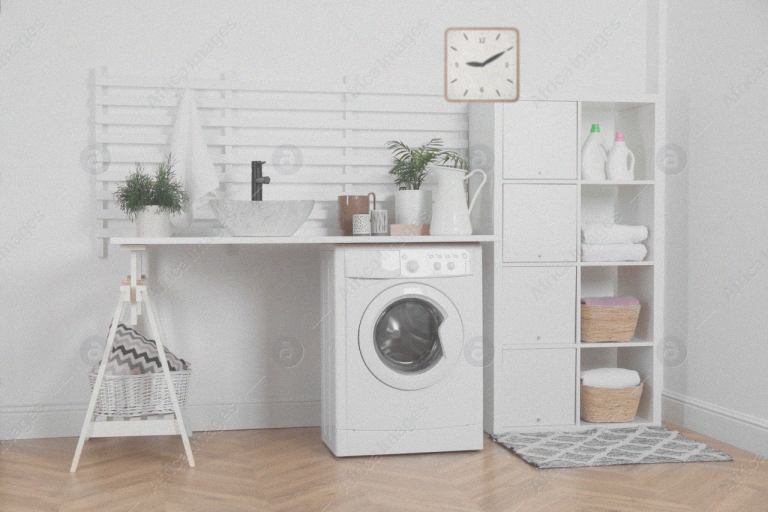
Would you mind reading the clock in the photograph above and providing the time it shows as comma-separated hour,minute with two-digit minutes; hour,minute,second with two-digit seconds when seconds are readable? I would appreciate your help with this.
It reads 9,10
